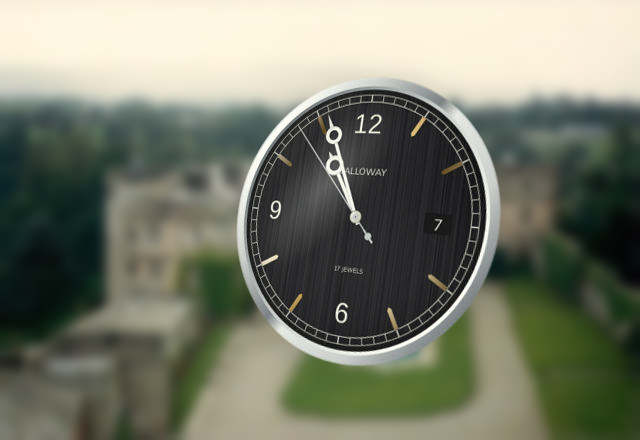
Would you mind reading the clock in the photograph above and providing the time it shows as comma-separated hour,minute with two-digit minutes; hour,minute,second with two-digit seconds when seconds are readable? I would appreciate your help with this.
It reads 10,55,53
